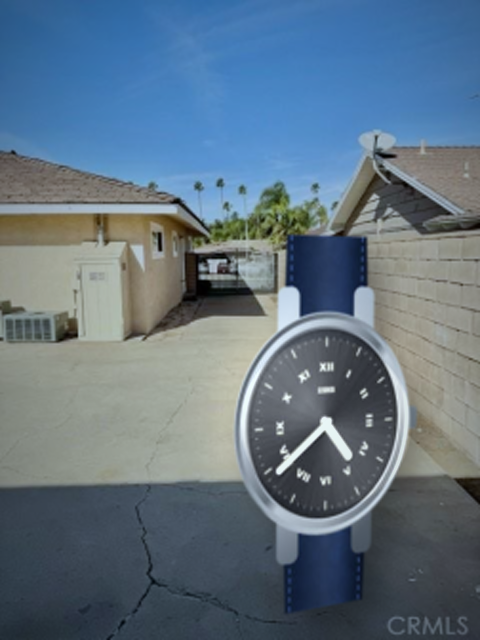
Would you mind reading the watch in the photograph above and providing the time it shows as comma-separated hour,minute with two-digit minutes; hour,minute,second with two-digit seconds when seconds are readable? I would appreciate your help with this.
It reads 4,39
